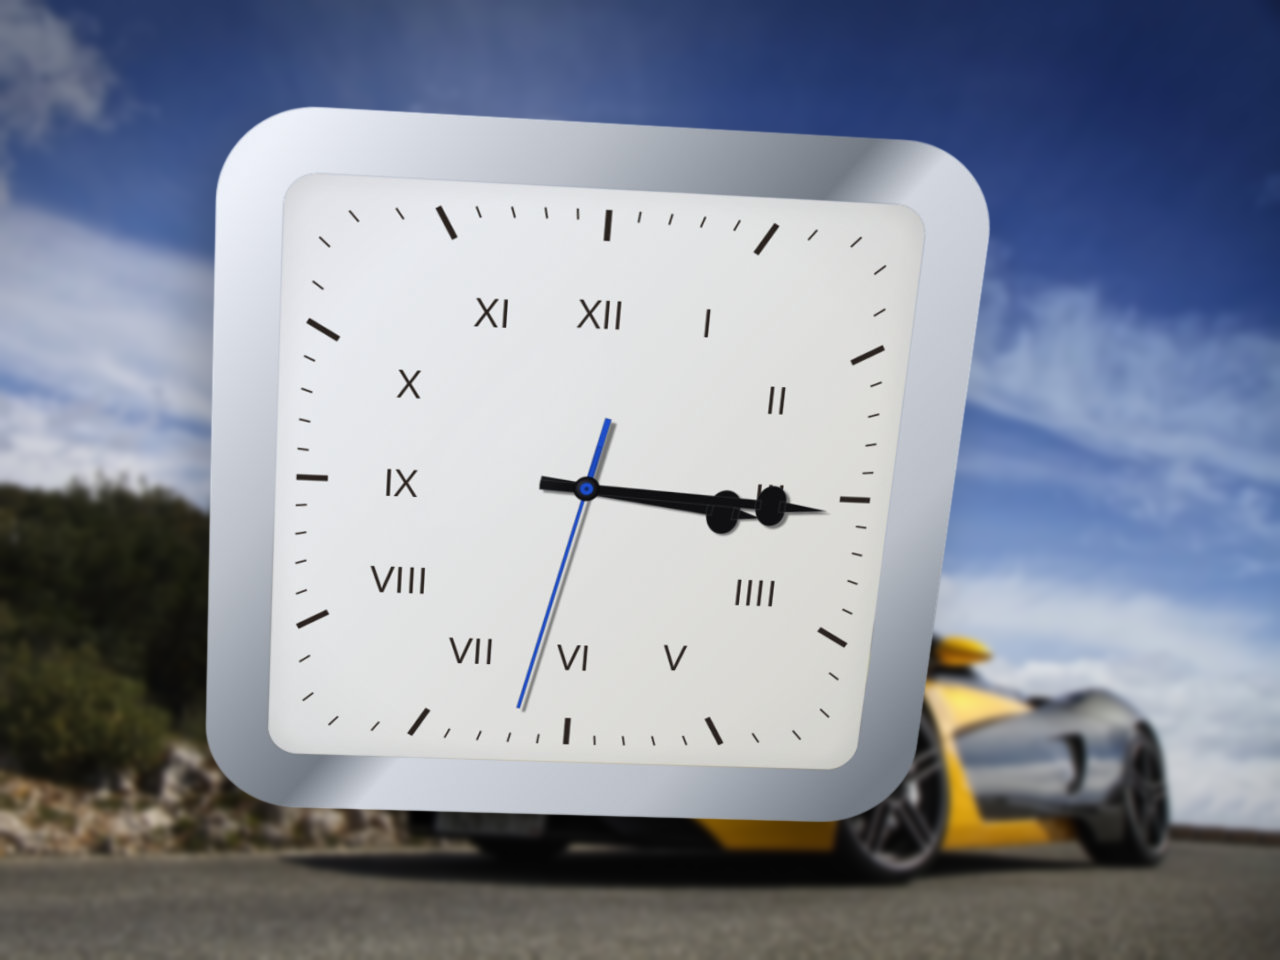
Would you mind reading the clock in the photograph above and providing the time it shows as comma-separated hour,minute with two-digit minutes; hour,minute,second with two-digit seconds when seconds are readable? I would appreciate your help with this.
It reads 3,15,32
